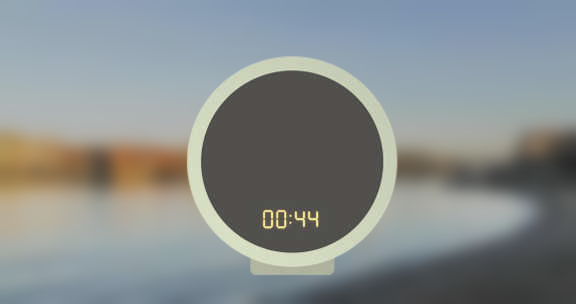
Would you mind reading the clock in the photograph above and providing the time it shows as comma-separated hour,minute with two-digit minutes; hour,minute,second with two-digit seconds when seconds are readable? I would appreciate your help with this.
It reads 0,44
